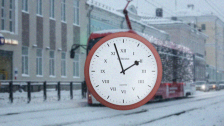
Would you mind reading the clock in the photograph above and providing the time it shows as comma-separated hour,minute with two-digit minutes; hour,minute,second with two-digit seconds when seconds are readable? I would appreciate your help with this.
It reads 1,57
